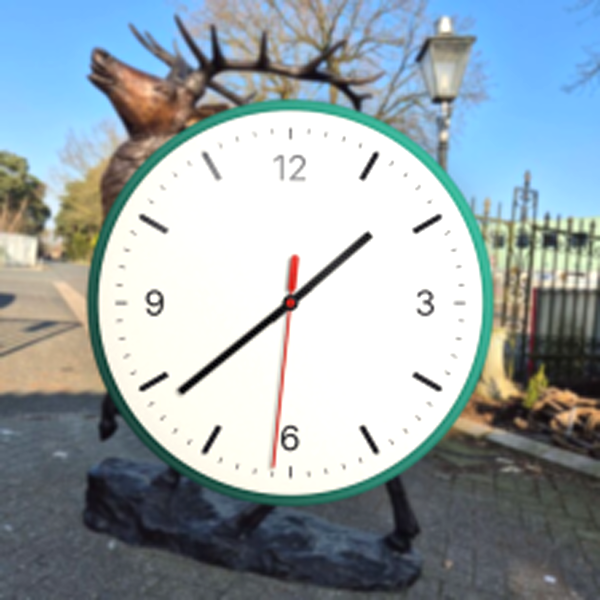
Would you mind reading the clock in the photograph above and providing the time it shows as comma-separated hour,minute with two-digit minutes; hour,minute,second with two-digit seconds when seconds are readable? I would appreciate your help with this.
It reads 1,38,31
